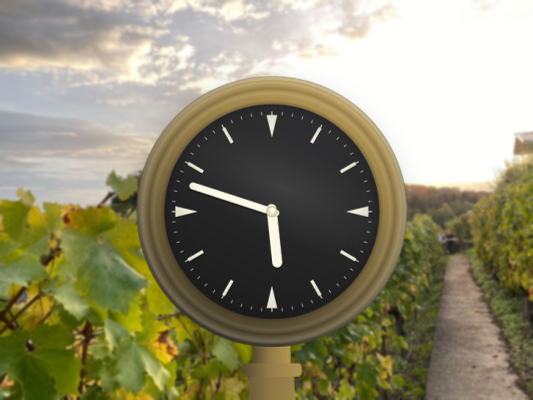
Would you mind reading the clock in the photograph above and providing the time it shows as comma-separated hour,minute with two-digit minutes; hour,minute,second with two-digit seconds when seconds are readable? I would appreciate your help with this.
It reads 5,48
